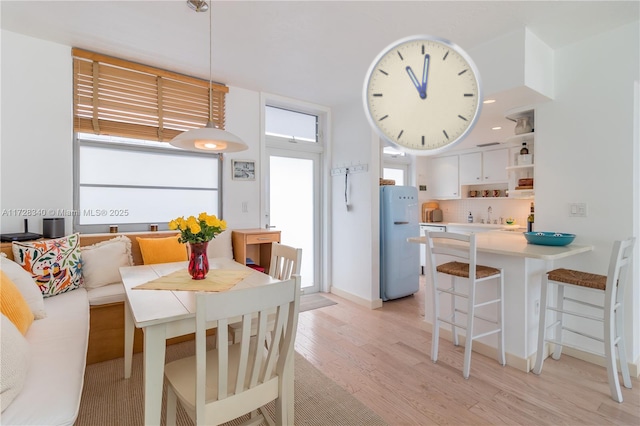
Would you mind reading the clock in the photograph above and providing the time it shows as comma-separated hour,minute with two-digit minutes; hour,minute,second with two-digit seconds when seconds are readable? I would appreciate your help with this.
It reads 11,01
